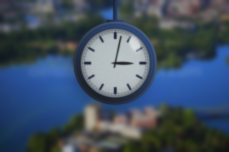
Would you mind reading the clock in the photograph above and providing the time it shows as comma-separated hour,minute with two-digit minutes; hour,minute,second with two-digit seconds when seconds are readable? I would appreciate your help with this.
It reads 3,02
